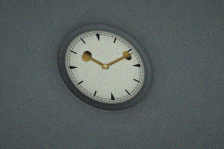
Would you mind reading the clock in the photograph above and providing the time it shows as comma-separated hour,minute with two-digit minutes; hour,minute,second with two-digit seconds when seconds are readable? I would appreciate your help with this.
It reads 10,11
